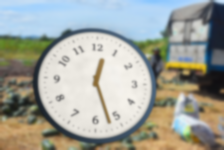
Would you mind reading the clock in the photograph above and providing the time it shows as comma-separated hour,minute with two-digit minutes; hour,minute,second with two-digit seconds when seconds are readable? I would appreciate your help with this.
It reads 12,27
